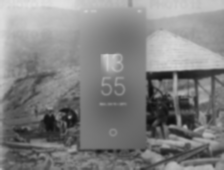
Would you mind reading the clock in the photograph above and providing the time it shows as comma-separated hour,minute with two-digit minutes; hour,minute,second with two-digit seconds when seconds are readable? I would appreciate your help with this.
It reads 13,55
